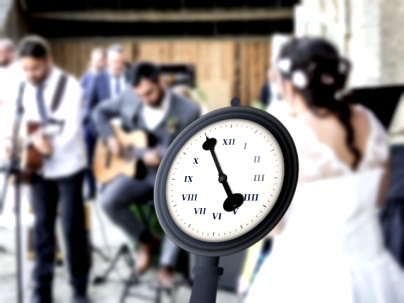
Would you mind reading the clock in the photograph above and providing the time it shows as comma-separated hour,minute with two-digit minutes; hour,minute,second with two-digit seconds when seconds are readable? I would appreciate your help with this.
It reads 4,55
